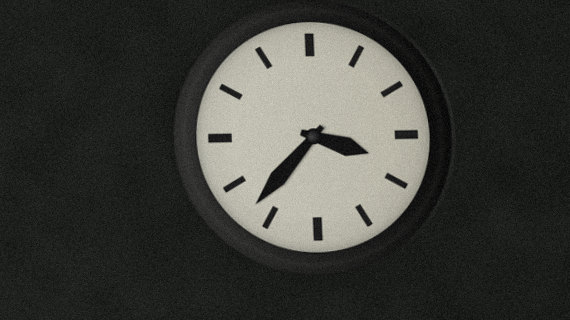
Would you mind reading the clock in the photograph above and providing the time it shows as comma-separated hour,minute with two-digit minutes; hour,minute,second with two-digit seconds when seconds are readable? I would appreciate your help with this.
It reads 3,37
